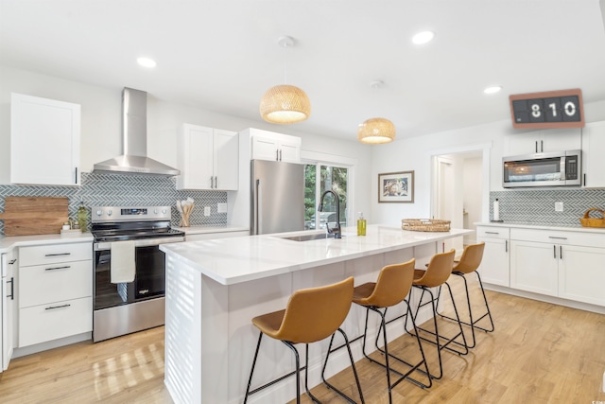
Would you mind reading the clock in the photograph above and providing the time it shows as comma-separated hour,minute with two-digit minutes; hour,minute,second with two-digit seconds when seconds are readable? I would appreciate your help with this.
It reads 8,10
